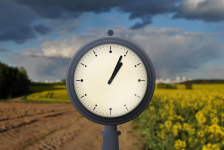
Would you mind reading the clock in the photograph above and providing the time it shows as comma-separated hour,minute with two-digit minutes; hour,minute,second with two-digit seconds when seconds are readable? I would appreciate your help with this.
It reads 1,04
